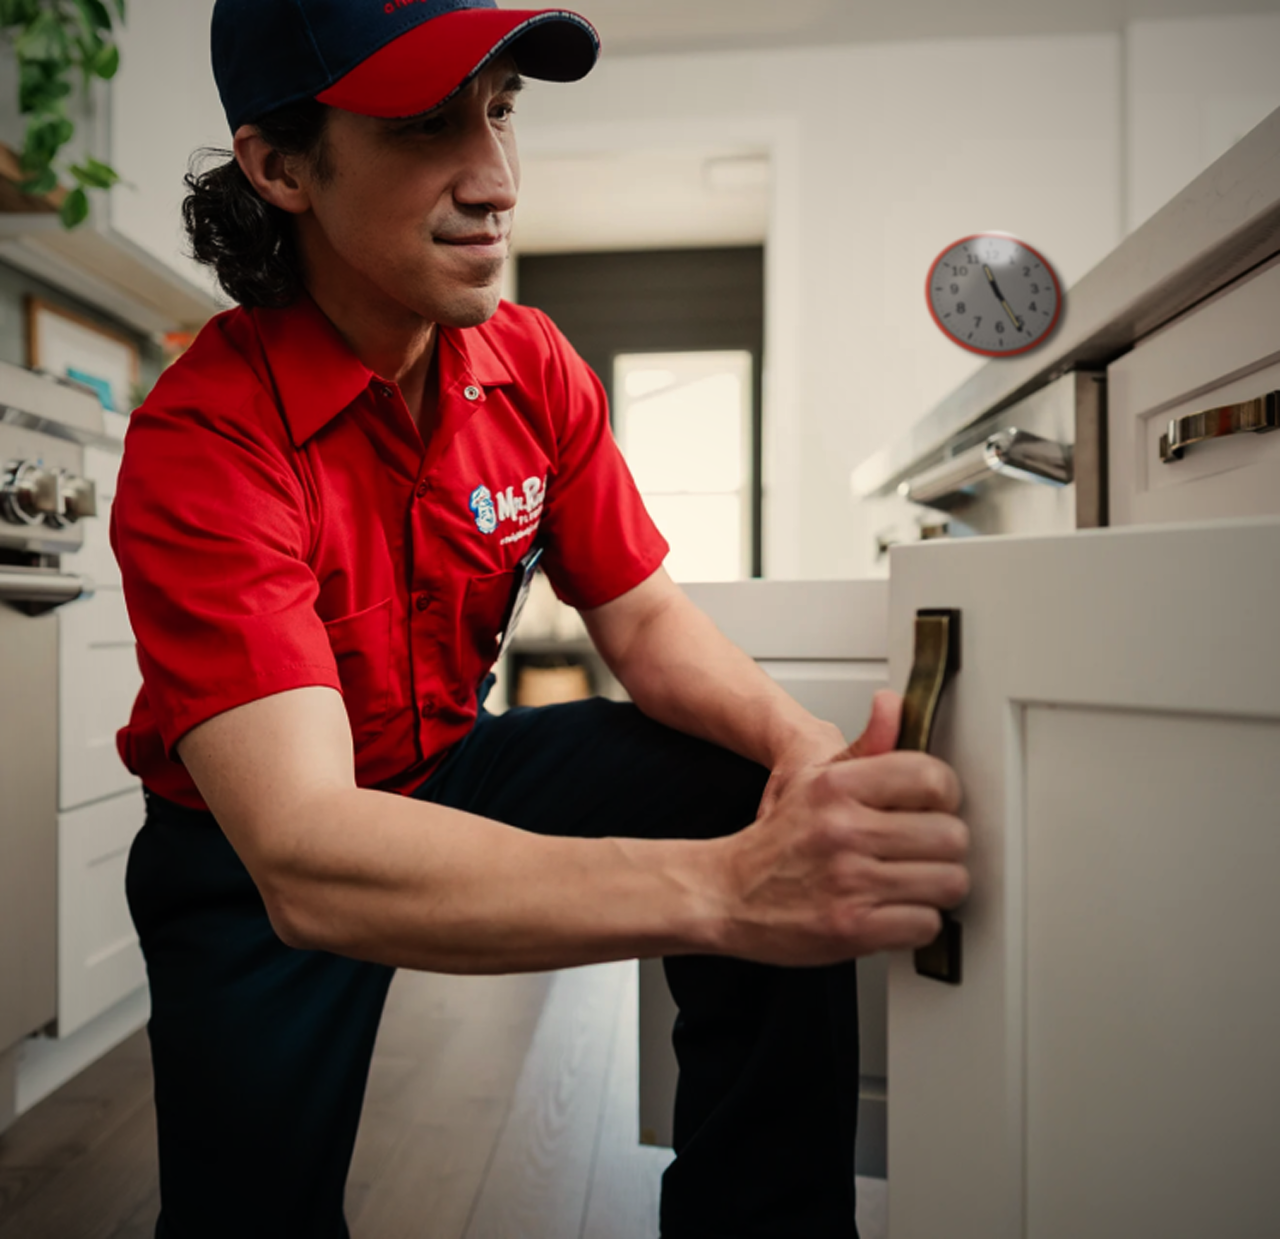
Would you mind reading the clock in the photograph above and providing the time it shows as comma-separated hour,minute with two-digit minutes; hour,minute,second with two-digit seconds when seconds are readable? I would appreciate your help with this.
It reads 11,26
